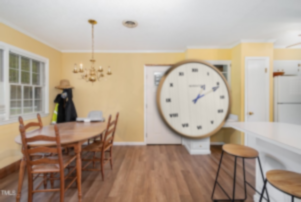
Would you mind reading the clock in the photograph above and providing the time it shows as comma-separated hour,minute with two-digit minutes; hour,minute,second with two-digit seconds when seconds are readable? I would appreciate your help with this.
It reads 1,11
